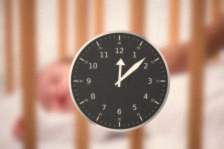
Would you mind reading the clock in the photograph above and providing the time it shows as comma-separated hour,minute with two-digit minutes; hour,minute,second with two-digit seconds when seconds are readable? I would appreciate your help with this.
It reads 12,08
